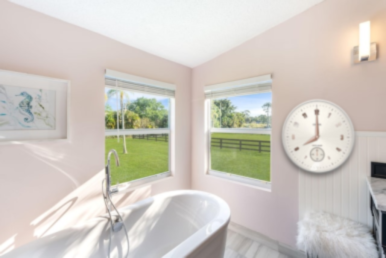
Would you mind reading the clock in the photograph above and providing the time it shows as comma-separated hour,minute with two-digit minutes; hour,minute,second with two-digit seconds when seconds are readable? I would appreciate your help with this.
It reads 8,00
